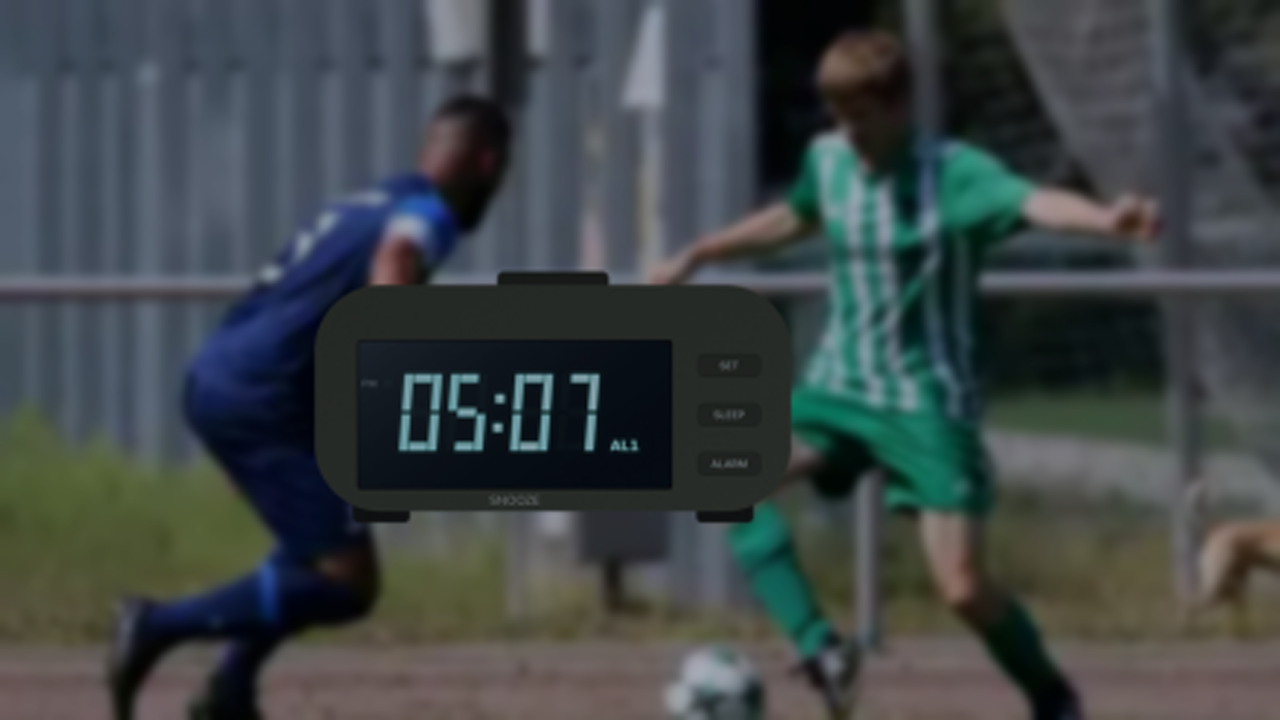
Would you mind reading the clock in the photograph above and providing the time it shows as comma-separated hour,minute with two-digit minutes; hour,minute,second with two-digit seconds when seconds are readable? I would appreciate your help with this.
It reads 5,07
